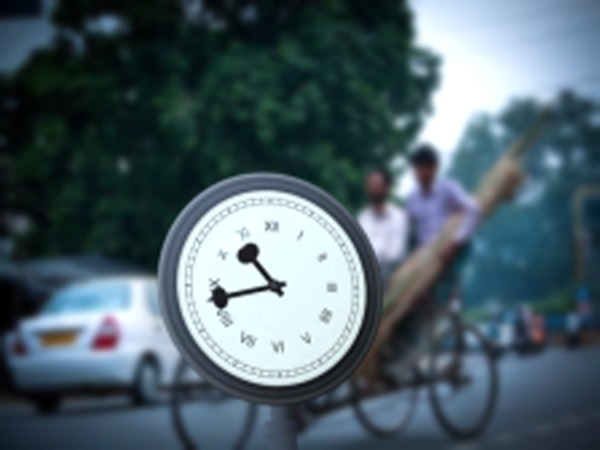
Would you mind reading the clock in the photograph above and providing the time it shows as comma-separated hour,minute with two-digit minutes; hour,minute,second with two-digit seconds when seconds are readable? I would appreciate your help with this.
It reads 10,43
